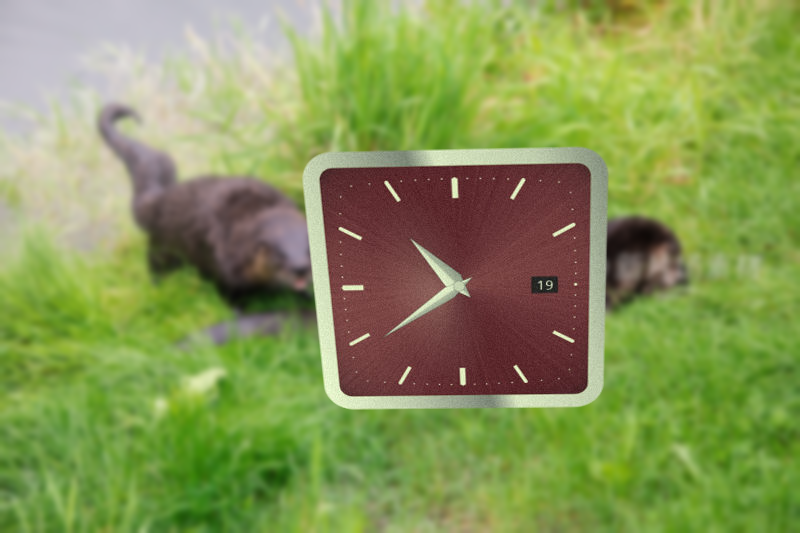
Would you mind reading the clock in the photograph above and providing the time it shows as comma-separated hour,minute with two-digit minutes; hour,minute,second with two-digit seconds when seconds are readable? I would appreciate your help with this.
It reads 10,39
